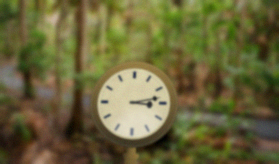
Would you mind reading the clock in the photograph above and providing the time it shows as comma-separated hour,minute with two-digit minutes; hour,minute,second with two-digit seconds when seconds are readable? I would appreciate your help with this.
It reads 3,13
